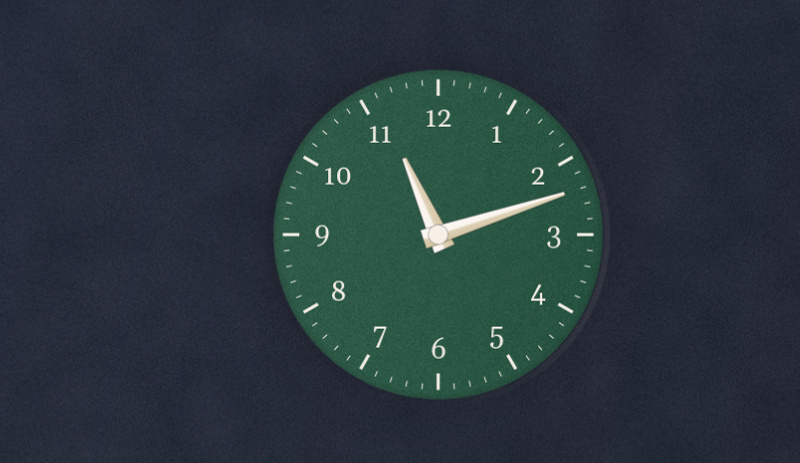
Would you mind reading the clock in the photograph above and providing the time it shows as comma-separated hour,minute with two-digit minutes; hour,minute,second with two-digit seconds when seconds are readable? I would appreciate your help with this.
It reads 11,12
